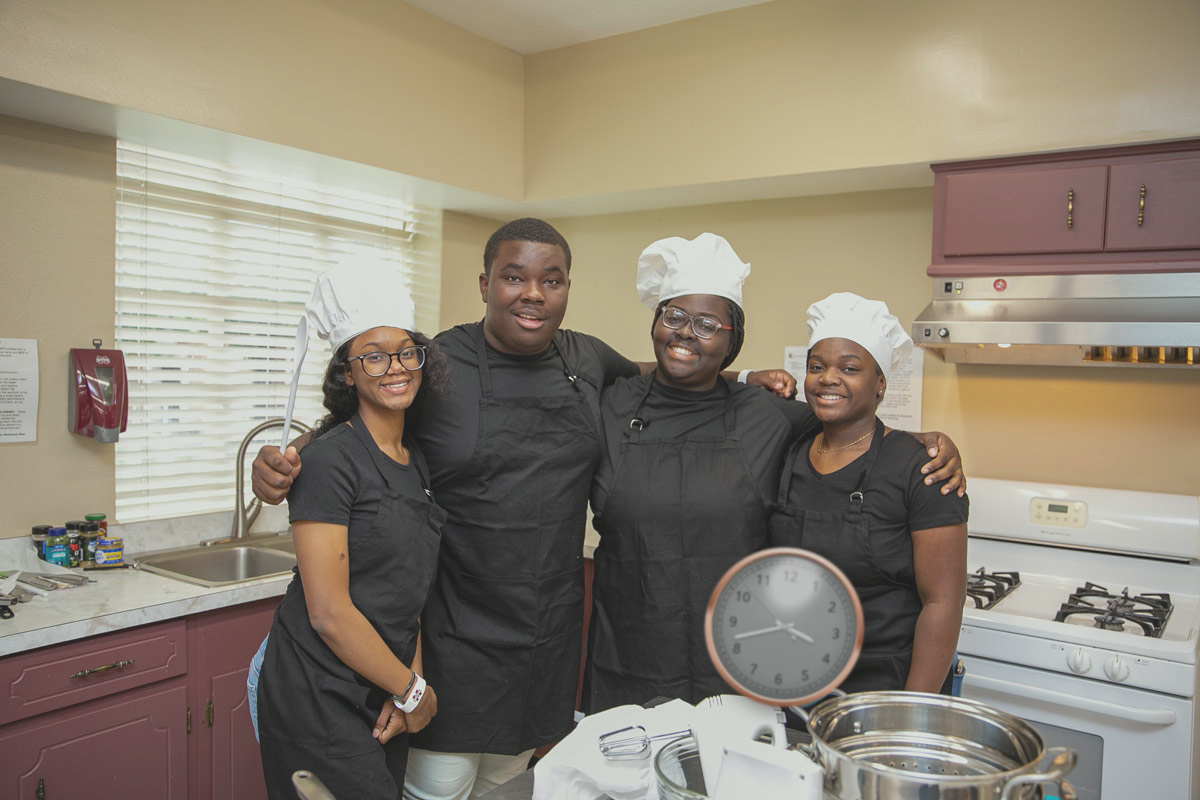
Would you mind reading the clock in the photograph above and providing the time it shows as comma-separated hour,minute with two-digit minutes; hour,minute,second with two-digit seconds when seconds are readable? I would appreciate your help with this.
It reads 3,41,52
